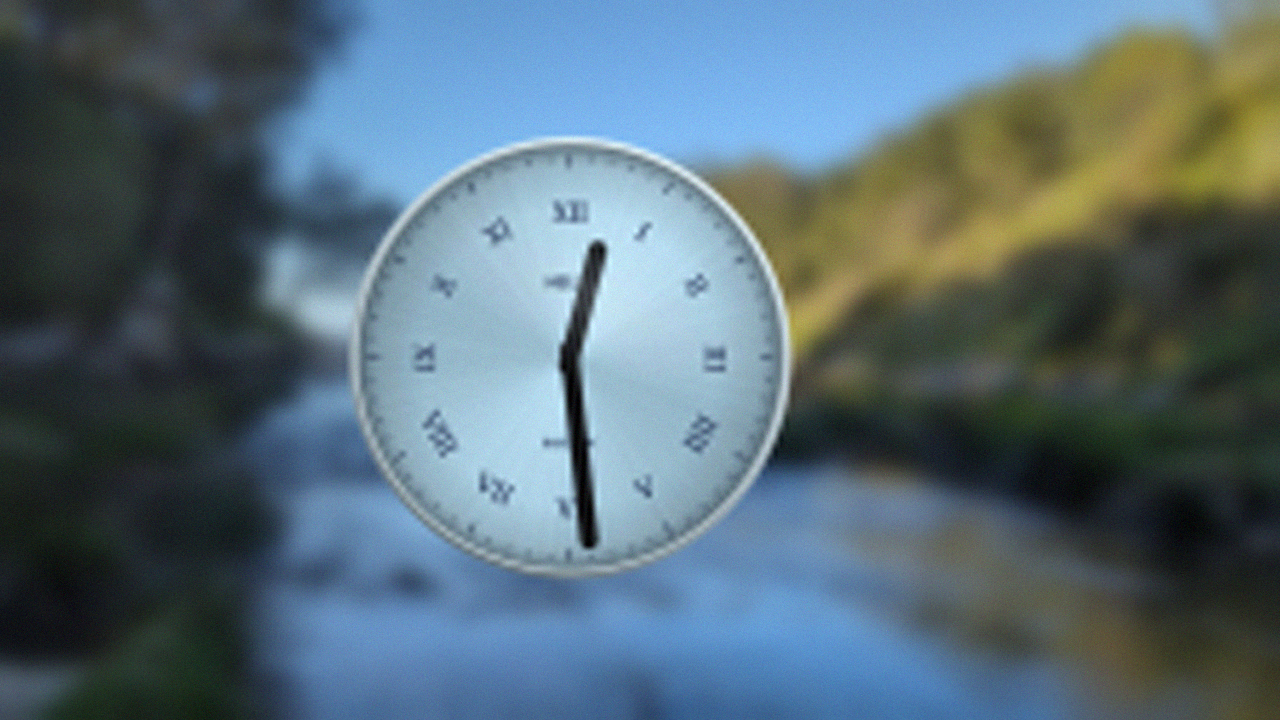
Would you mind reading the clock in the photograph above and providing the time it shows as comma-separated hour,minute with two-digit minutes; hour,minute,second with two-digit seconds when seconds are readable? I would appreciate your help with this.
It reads 12,29
